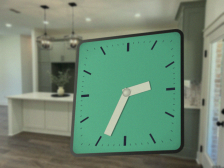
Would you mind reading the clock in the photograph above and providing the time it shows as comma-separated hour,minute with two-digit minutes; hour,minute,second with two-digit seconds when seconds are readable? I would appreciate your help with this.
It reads 2,34
